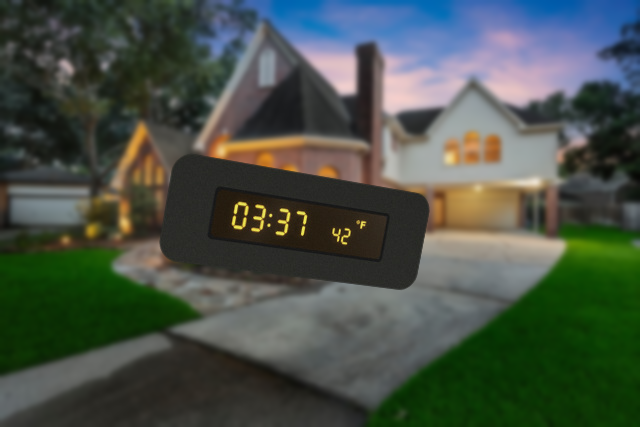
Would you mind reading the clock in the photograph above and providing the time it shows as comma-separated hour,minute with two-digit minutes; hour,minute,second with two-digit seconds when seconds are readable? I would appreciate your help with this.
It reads 3,37
